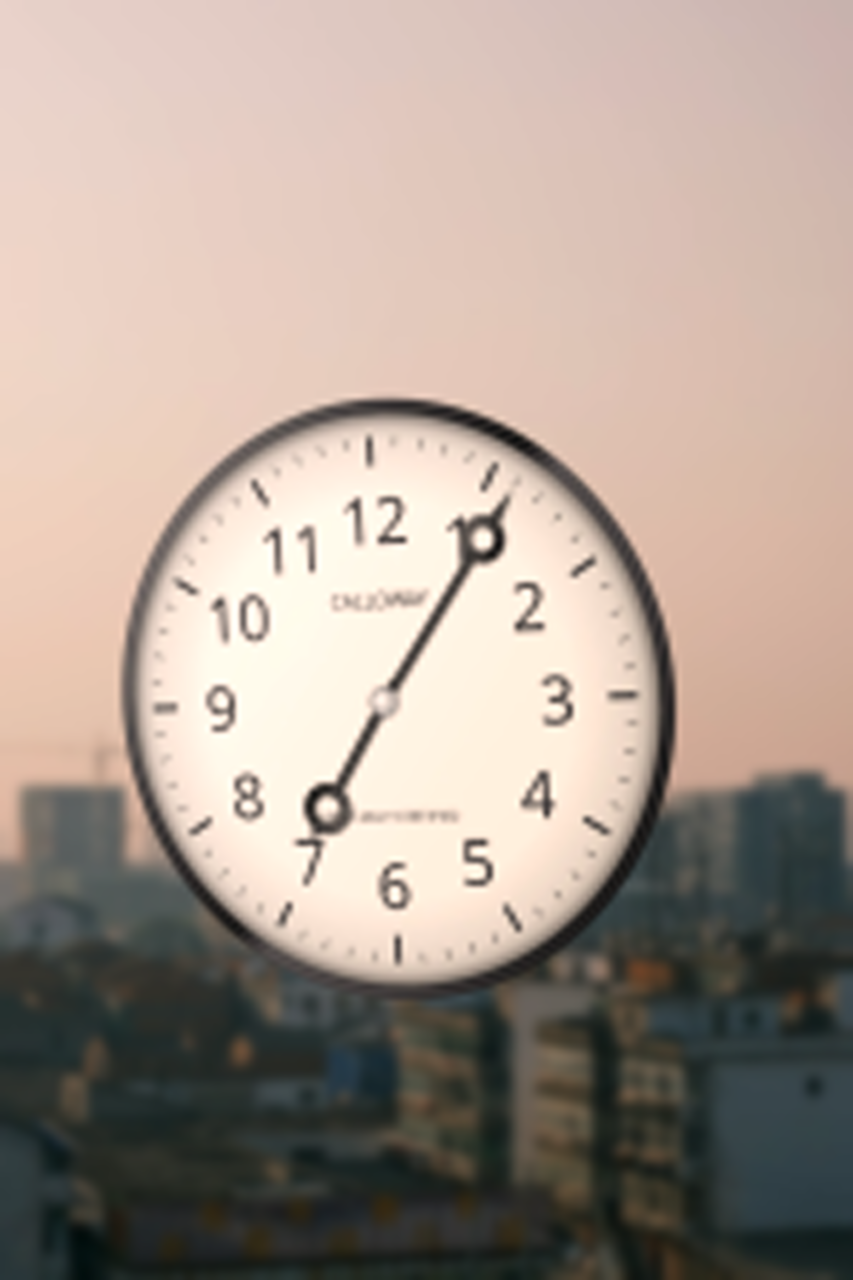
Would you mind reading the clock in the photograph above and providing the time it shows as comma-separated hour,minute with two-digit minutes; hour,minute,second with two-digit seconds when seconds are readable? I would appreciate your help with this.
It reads 7,06
